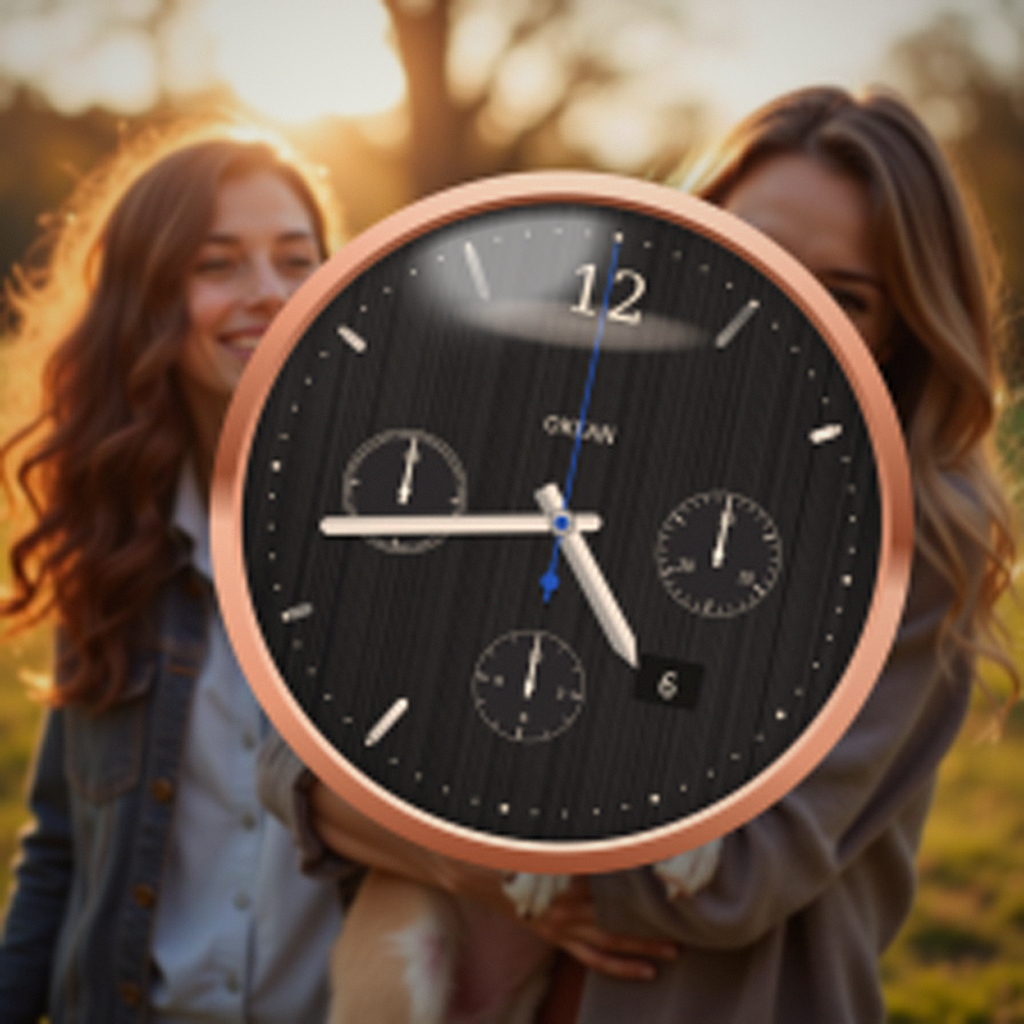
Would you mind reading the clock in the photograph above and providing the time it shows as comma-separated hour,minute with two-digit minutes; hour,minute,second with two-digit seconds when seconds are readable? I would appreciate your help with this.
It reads 4,43
